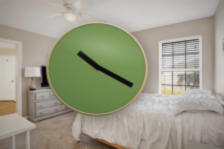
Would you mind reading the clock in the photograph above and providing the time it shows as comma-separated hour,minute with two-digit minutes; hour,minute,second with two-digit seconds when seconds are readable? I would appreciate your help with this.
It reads 10,20
